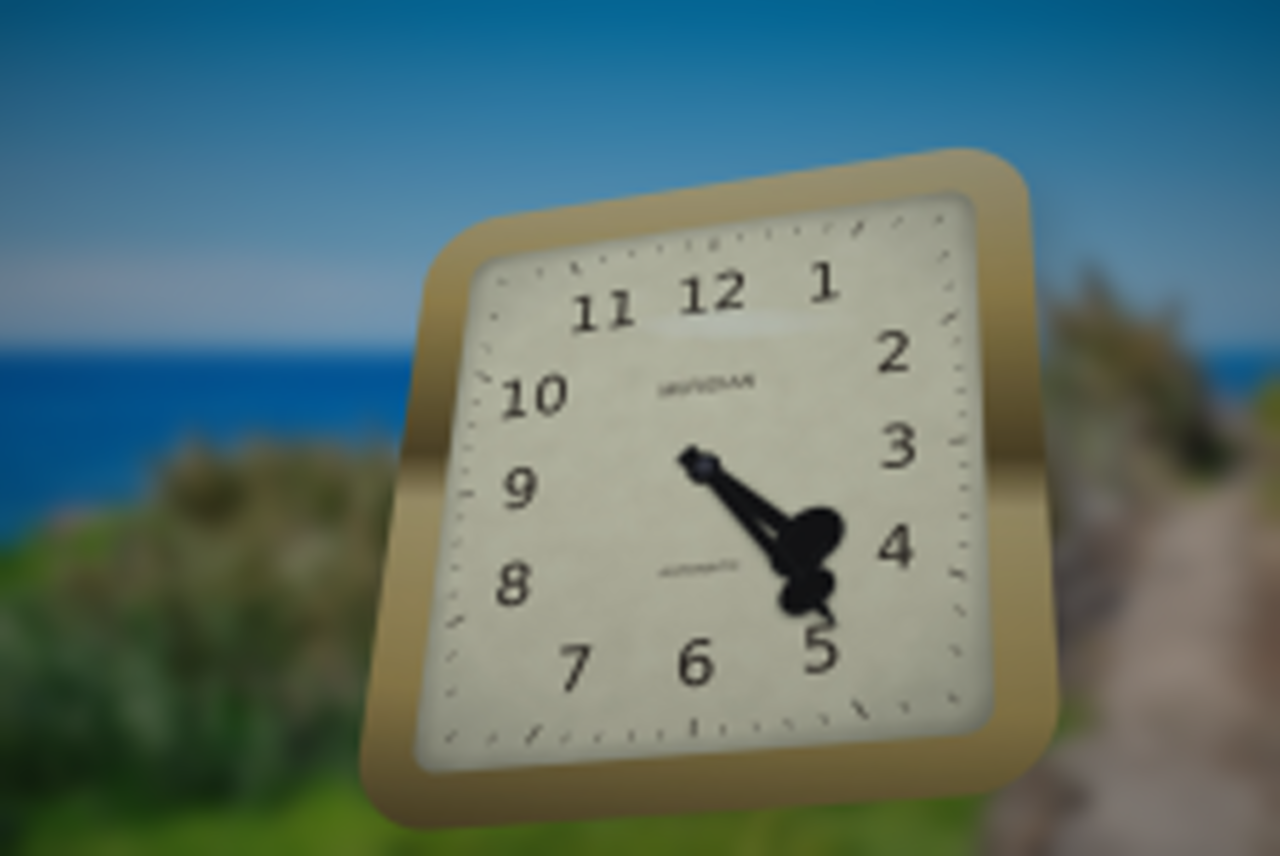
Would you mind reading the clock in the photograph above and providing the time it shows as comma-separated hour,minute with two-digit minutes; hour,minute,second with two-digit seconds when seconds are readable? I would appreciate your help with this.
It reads 4,24
